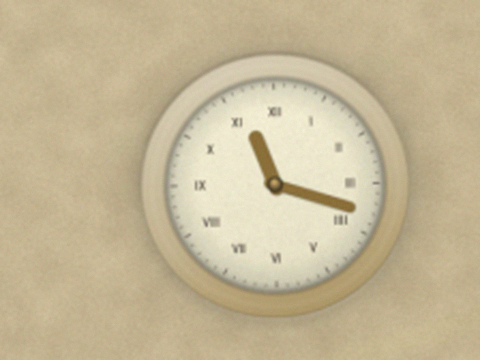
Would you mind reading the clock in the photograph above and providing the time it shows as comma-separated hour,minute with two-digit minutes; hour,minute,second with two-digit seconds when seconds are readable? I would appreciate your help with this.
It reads 11,18
